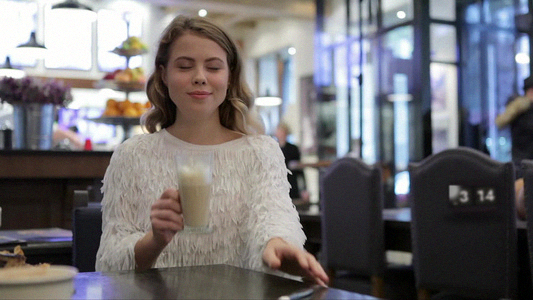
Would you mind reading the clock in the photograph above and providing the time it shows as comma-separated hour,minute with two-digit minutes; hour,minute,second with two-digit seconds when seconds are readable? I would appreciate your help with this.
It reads 3,14
